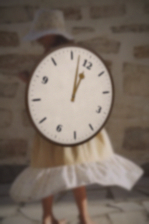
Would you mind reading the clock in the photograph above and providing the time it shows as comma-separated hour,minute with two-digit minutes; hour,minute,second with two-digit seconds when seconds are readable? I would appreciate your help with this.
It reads 11,57
